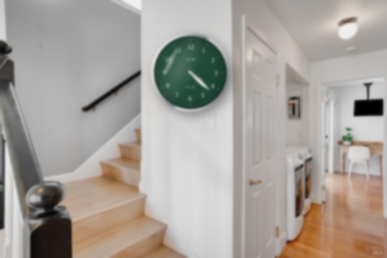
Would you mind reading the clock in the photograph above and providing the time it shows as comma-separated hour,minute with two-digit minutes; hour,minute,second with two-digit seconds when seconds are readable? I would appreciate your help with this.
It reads 4,22
